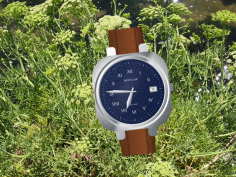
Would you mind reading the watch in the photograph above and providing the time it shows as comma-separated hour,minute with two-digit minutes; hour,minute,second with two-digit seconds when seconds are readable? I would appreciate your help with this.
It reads 6,46
